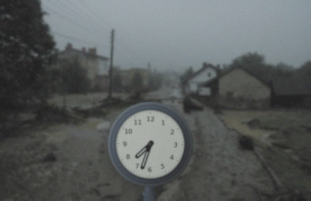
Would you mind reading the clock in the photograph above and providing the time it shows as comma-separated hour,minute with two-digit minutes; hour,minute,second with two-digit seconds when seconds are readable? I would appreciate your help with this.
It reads 7,33
